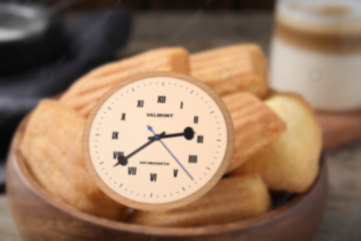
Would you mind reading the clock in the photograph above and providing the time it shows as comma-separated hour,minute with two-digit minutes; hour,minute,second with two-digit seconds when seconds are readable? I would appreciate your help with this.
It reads 2,38,23
